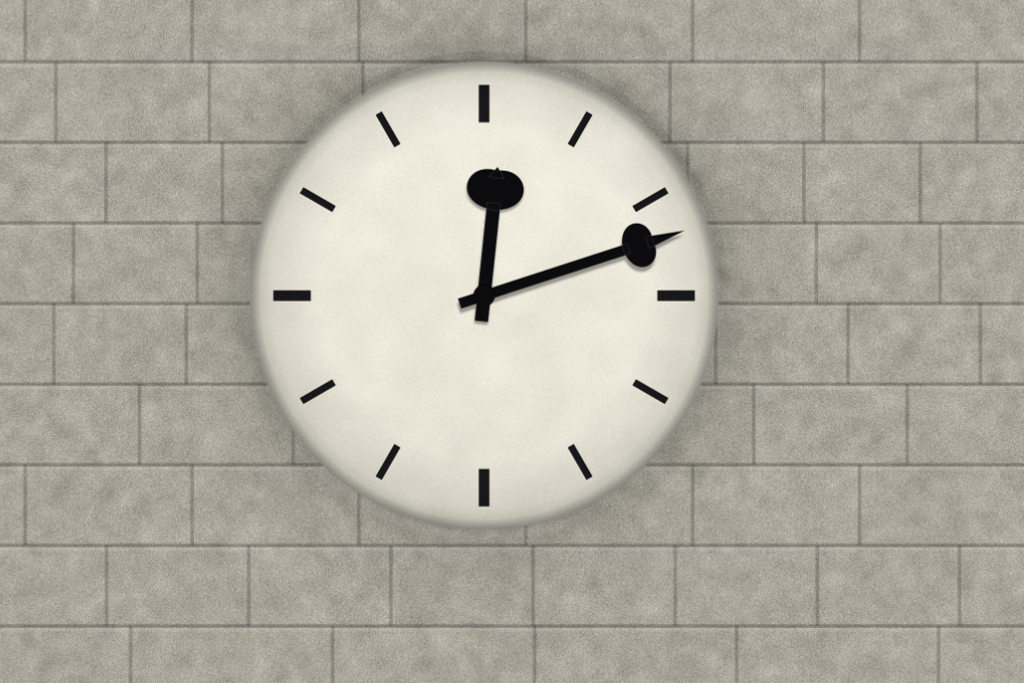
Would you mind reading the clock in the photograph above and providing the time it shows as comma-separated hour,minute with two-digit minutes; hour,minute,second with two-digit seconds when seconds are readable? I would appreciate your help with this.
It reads 12,12
